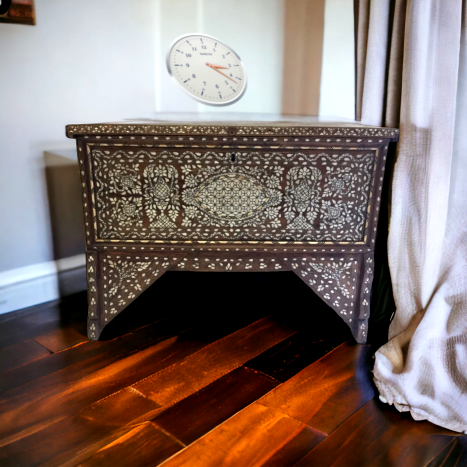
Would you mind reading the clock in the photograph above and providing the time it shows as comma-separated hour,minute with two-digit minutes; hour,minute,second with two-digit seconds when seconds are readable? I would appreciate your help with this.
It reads 3,22
